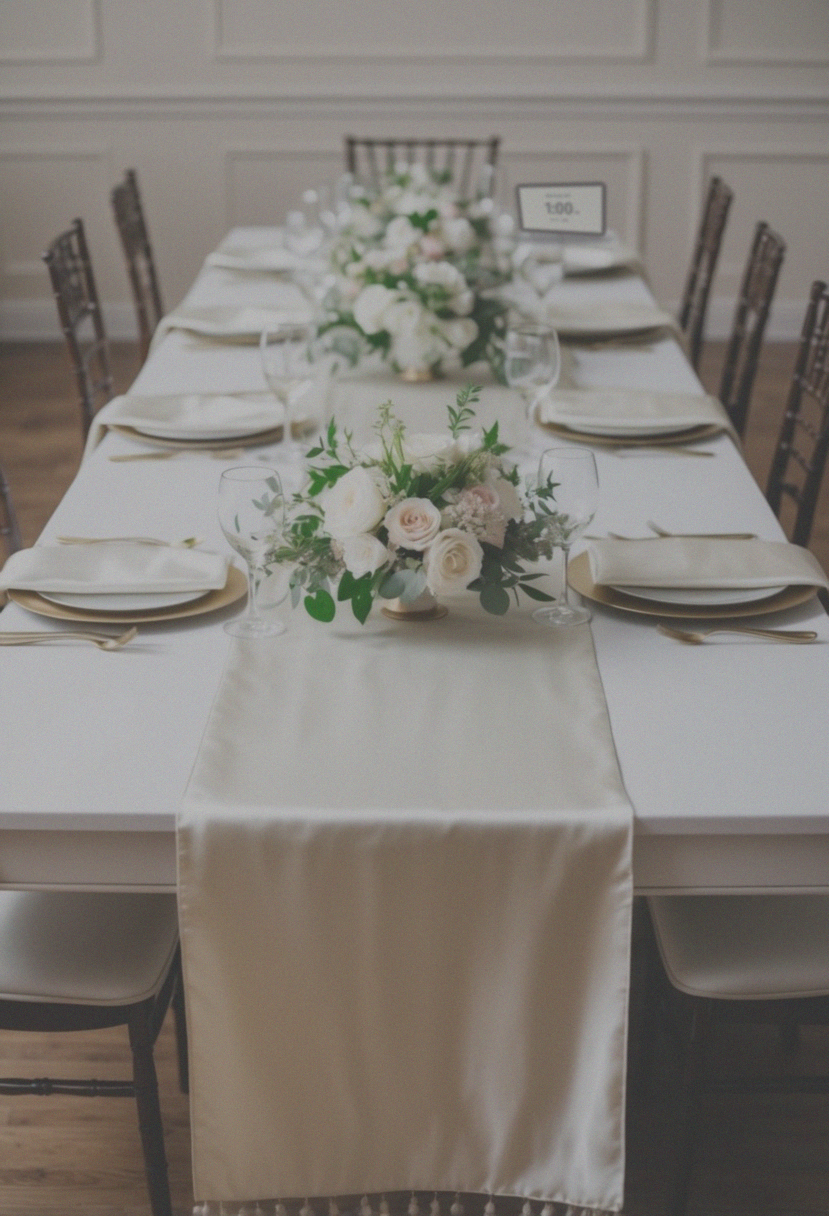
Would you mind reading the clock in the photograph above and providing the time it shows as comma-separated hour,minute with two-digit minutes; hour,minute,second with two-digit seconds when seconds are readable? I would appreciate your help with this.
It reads 1,00
